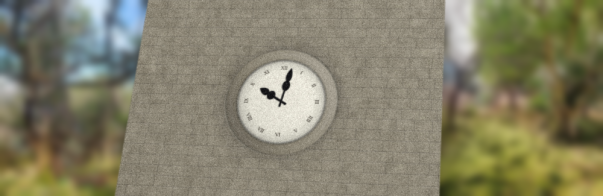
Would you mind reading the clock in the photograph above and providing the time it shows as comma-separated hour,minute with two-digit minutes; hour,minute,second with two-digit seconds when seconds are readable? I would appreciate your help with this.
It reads 10,02
